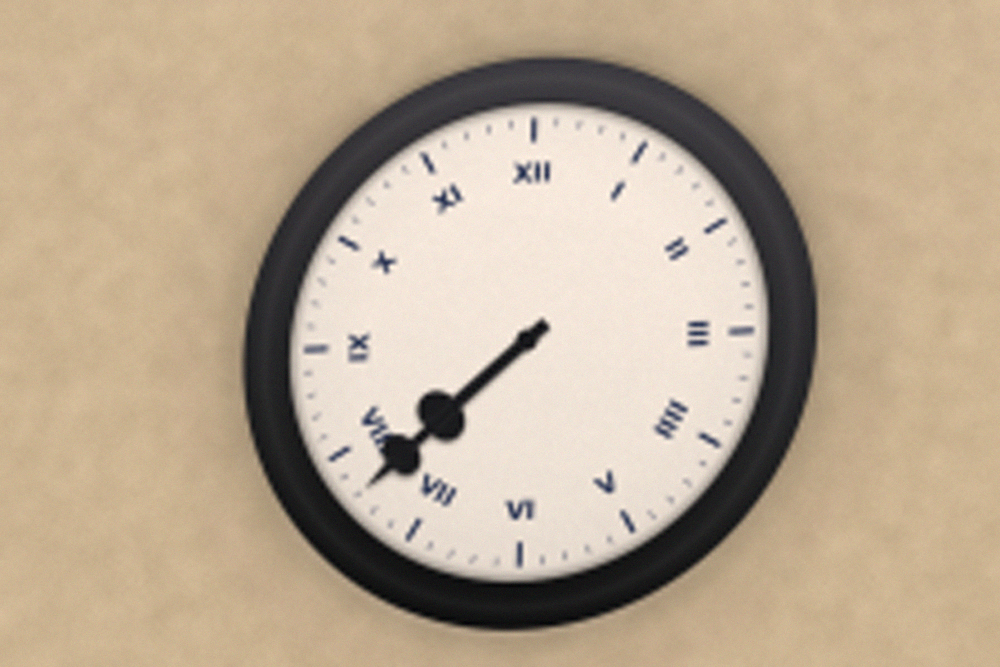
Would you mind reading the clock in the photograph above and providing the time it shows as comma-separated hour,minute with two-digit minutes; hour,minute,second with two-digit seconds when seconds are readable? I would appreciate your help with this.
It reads 7,38
